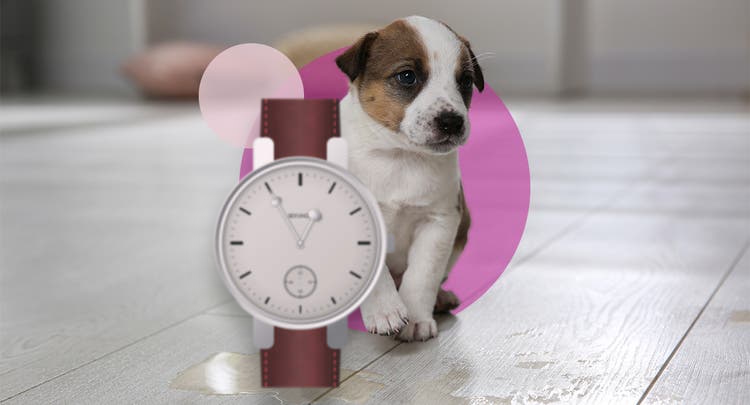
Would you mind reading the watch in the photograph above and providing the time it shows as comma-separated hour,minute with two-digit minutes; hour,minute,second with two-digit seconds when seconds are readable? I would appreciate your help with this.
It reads 12,55
